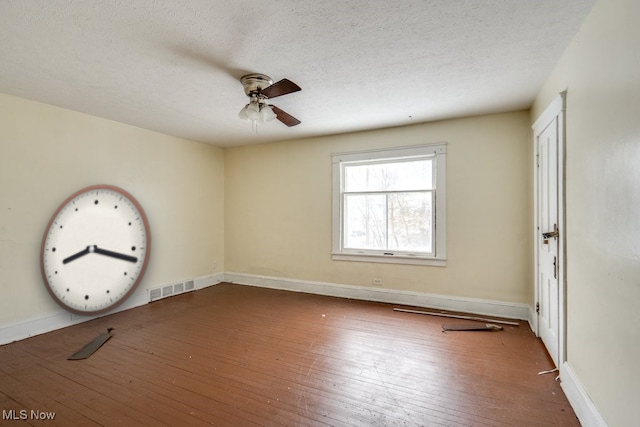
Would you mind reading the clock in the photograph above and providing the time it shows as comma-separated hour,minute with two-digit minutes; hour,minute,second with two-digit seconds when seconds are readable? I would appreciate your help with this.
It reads 8,17
